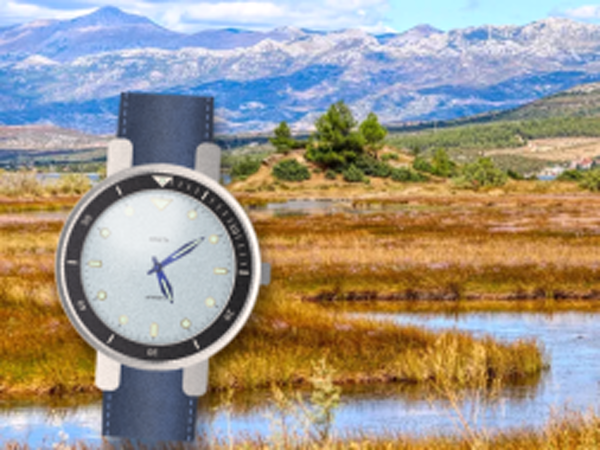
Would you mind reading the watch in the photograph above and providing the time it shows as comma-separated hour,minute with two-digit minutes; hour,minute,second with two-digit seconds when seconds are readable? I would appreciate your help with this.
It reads 5,09
